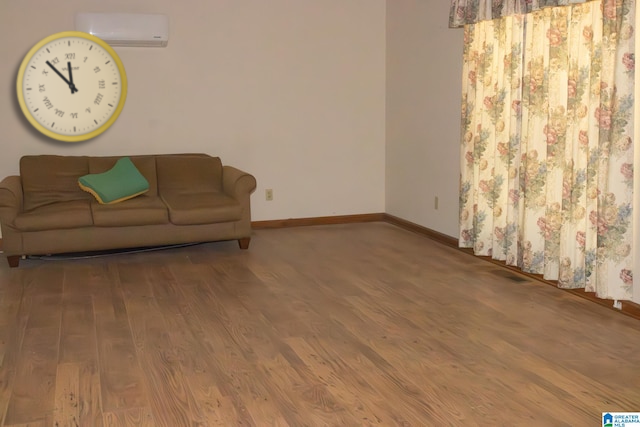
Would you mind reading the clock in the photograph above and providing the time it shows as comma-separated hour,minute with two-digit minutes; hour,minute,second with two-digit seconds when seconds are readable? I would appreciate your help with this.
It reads 11,53
